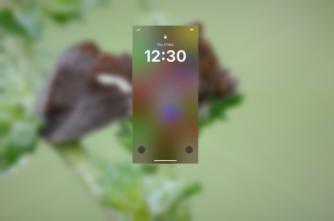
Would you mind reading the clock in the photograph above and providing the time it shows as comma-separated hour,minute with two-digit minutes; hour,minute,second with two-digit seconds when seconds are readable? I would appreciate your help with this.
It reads 12,30
